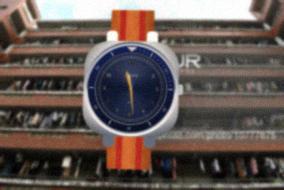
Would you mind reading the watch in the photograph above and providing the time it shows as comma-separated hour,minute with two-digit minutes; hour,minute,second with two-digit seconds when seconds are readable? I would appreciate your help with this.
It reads 11,29
